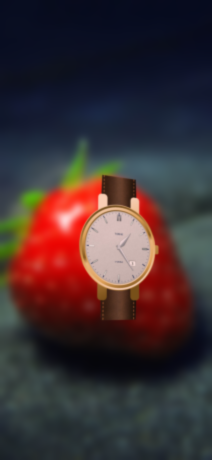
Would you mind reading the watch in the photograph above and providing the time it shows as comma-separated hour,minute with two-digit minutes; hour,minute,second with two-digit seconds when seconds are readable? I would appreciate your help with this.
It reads 1,24
